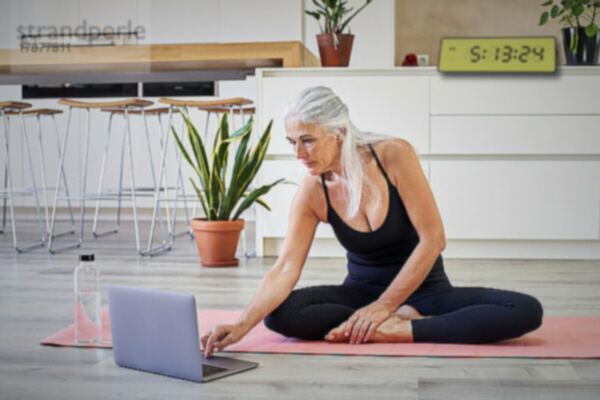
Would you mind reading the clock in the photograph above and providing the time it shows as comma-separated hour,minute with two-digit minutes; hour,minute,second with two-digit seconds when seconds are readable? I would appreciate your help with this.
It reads 5,13,24
